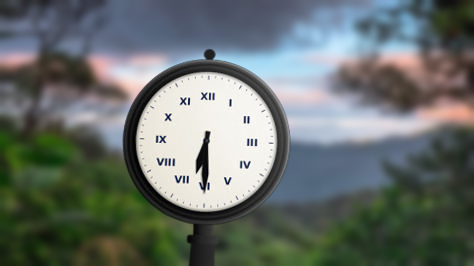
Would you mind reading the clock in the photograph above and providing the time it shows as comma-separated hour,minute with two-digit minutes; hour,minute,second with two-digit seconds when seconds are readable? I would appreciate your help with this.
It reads 6,30
